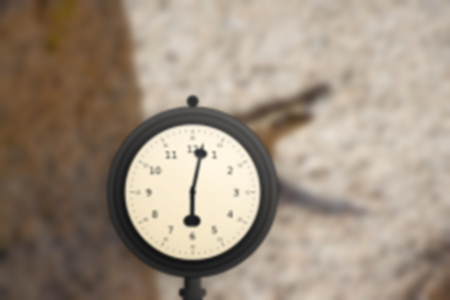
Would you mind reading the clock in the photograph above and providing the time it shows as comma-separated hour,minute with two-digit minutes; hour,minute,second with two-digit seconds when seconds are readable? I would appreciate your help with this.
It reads 6,02
